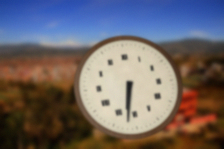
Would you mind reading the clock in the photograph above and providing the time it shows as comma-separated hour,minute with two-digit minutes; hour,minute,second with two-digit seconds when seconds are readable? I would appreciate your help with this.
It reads 6,32
